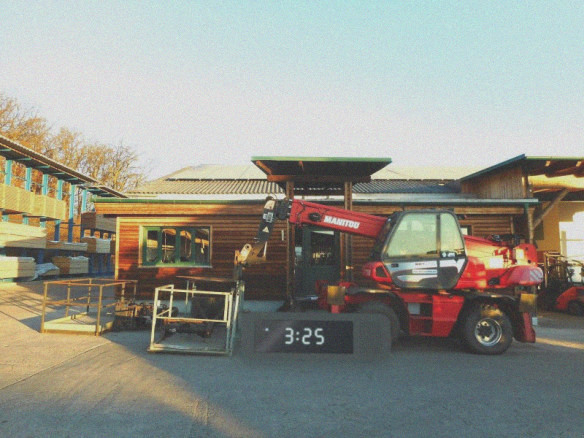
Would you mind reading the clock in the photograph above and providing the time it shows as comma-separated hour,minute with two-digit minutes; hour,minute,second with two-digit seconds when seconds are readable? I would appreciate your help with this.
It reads 3,25
